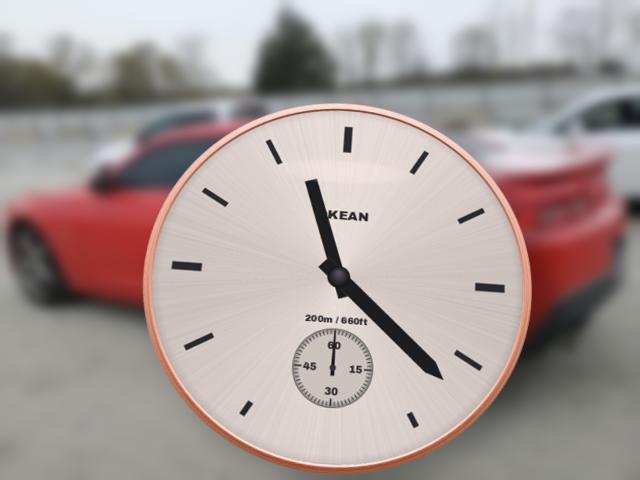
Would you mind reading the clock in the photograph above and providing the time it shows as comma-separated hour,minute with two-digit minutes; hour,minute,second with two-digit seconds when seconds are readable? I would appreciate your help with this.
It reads 11,22,00
